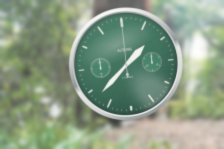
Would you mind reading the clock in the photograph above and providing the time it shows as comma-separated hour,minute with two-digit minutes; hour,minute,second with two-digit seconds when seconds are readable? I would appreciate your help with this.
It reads 1,38
